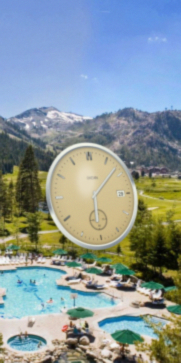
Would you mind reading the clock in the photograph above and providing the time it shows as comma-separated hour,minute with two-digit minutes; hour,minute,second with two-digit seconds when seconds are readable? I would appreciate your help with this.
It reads 6,08
